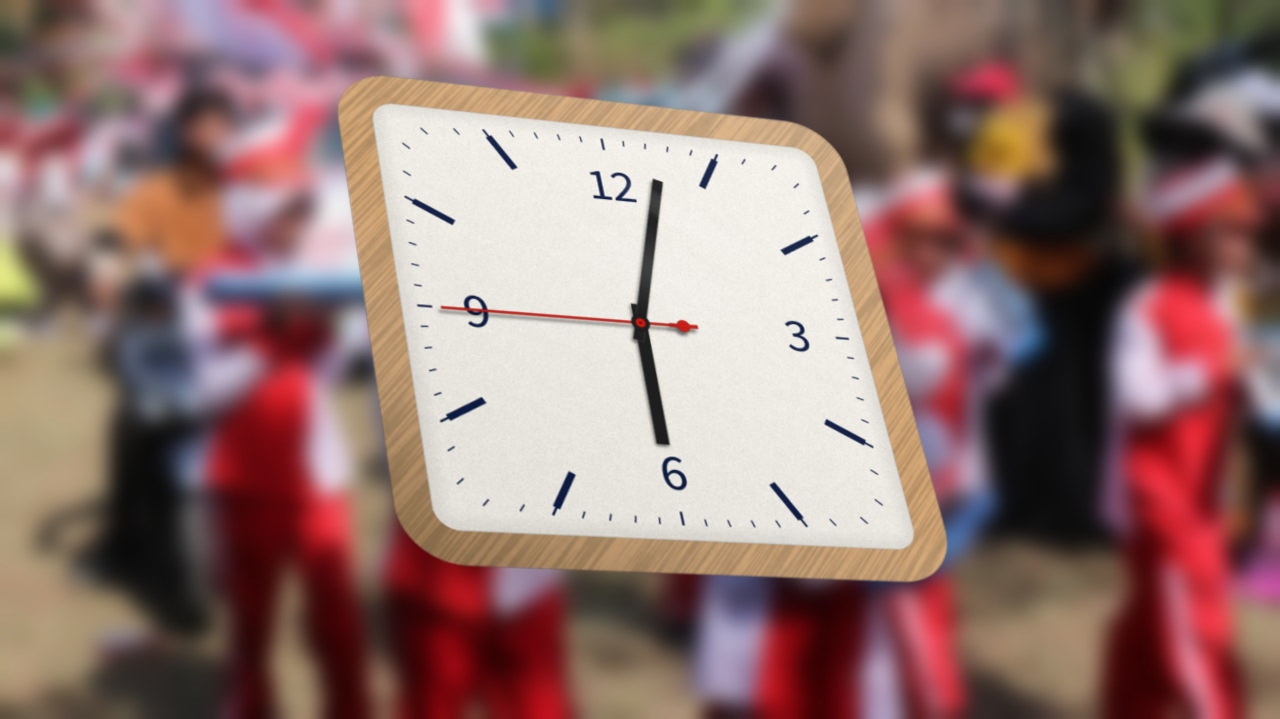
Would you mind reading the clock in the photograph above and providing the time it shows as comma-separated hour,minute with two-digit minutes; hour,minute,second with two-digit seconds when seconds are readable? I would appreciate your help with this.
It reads 6,02,45
